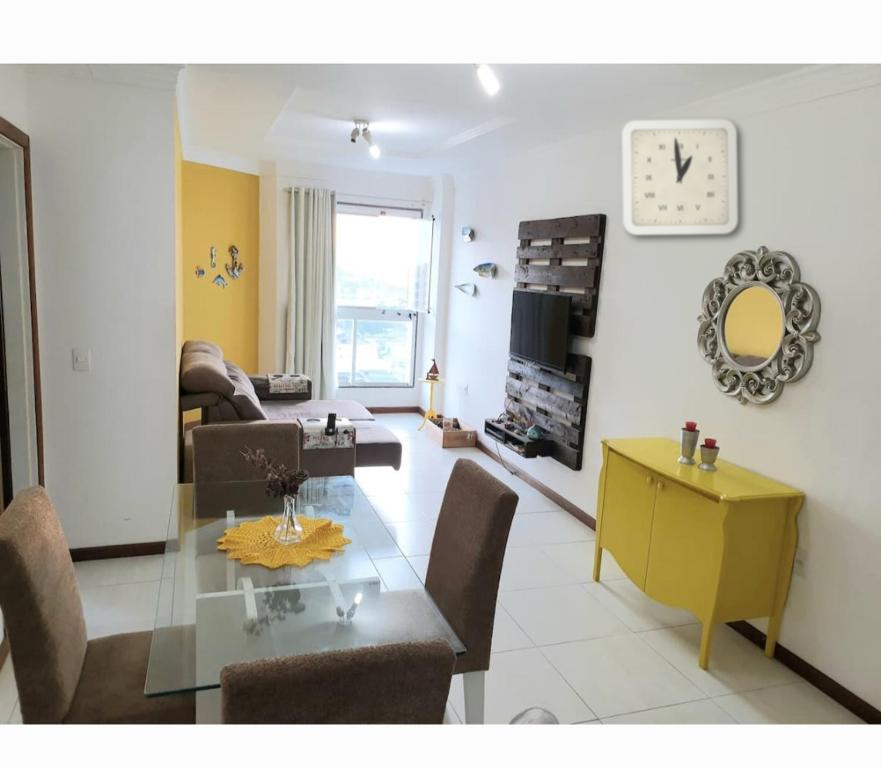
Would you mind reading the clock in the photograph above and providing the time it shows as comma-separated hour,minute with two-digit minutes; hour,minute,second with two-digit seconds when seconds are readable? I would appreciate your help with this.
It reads 12,59
